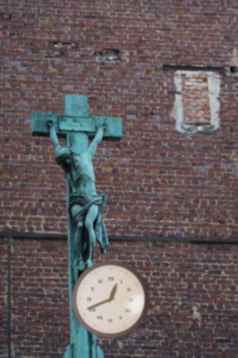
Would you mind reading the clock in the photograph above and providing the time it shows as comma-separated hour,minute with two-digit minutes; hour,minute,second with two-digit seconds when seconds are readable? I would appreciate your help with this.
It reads 12,41
